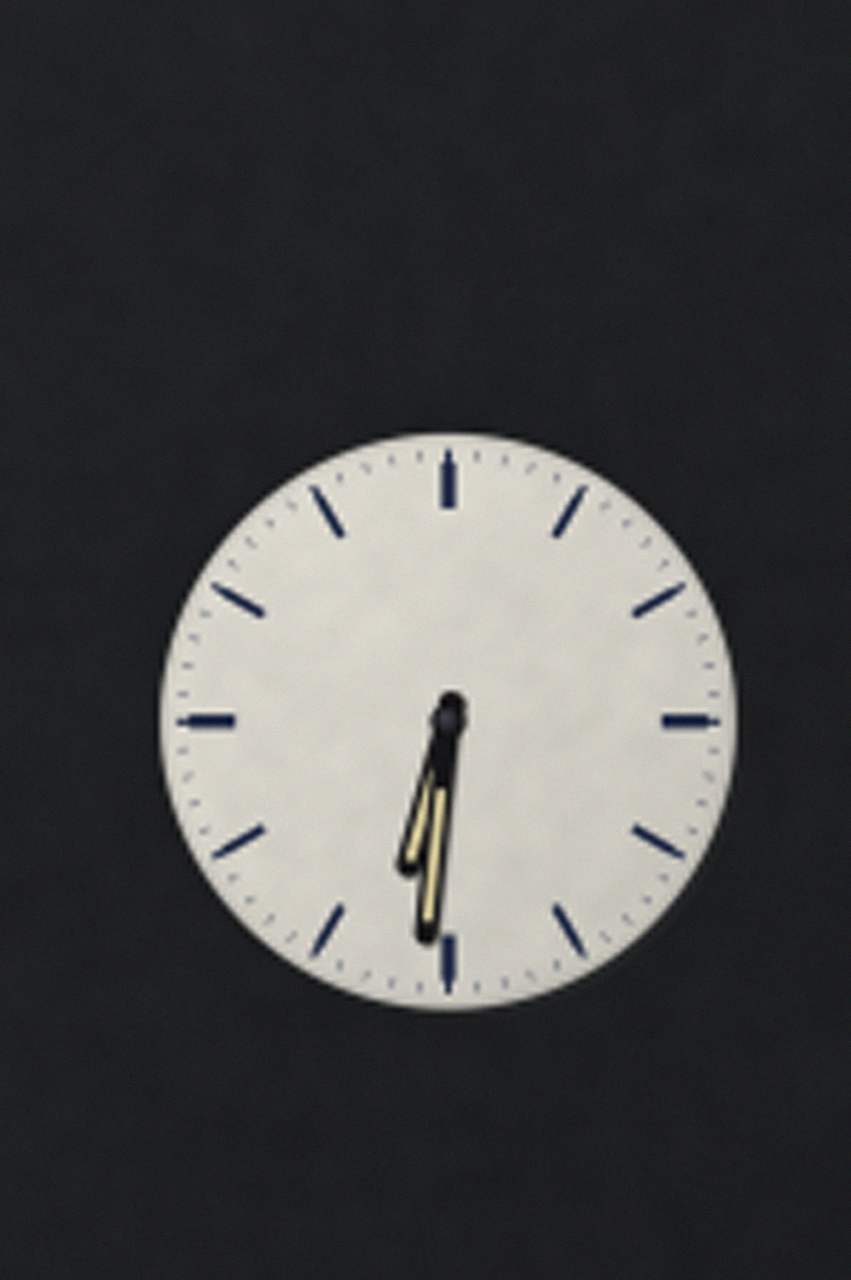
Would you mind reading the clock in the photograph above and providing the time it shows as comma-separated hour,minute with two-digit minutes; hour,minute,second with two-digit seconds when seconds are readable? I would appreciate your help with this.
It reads 6,31
